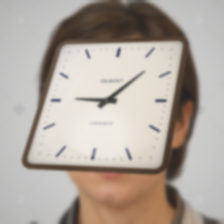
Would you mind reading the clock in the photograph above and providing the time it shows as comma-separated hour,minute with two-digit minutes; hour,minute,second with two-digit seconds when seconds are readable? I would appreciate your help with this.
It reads 9,07
